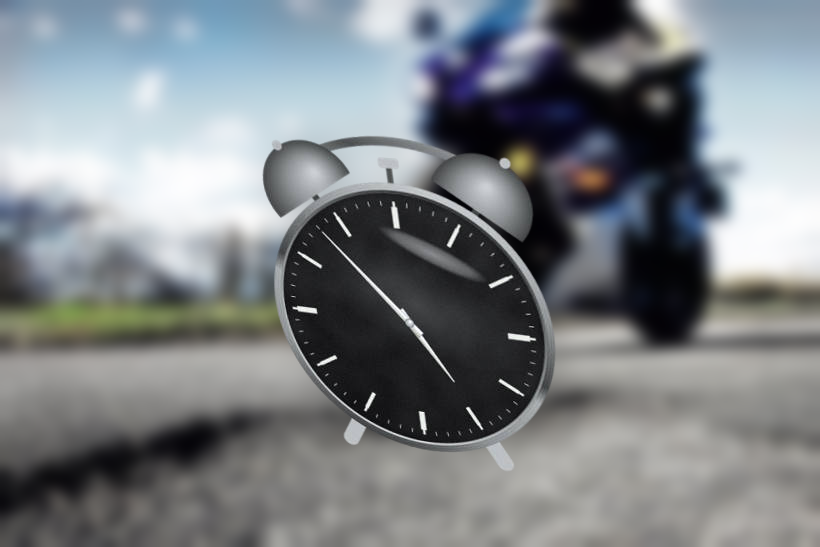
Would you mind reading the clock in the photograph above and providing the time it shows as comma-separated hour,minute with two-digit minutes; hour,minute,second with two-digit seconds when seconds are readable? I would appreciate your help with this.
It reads 4,53
